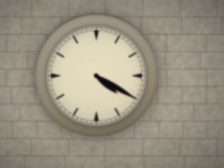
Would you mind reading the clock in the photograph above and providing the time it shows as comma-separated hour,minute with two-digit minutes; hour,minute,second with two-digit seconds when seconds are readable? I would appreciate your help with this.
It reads 4,20
